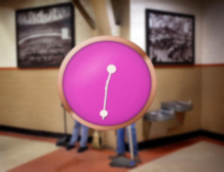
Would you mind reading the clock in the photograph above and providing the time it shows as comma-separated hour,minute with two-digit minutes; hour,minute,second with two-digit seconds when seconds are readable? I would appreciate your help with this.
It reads 12,31
